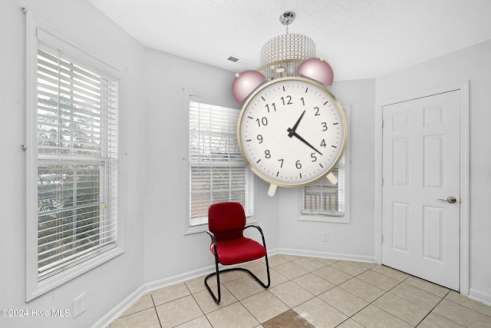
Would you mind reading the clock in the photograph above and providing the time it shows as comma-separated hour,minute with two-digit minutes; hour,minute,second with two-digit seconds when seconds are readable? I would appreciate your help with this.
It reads 1,23
